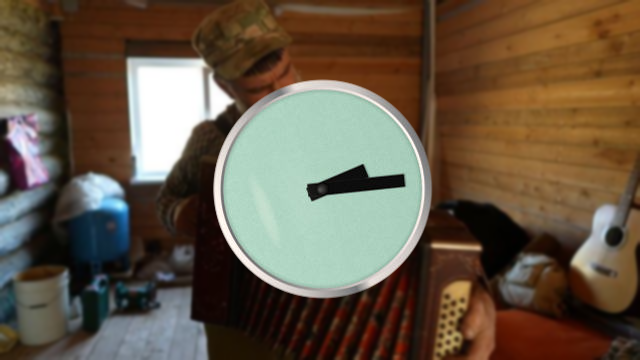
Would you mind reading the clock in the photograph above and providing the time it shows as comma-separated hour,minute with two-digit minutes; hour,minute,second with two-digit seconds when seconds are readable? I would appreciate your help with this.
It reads 2,14
